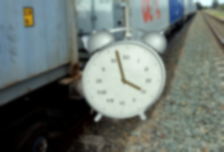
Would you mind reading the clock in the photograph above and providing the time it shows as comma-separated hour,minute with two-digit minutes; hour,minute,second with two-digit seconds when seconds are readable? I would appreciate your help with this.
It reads 3,57
